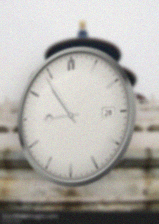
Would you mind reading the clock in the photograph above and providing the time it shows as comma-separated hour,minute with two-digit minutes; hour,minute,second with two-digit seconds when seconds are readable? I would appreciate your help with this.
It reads 8,54
